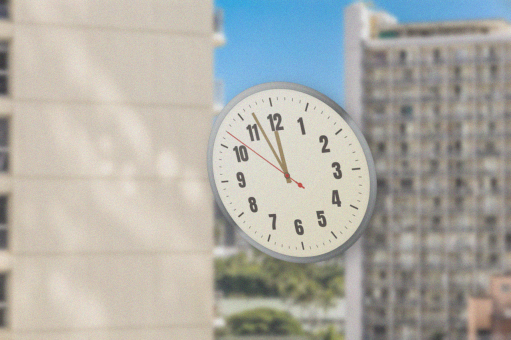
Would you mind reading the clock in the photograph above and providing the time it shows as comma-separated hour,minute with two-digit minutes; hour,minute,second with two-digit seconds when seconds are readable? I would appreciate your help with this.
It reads 11,56,52
